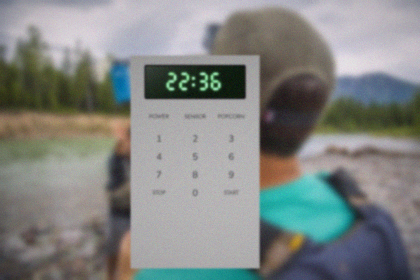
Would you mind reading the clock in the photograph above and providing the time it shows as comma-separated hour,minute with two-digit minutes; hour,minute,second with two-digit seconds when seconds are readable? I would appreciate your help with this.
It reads 22,36
